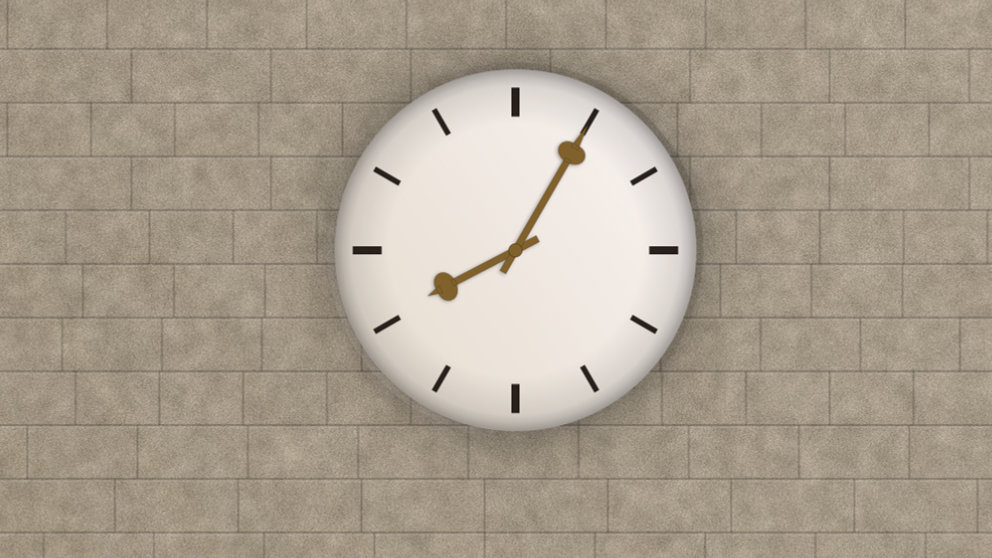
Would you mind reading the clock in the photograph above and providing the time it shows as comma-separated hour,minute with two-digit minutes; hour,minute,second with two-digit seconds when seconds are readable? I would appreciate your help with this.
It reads 8,05
